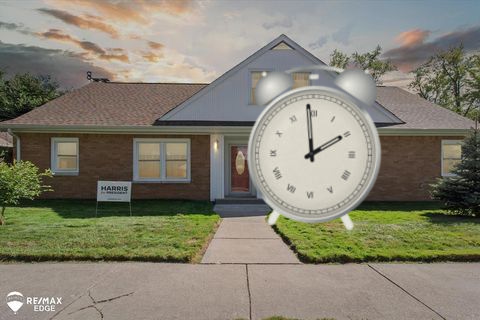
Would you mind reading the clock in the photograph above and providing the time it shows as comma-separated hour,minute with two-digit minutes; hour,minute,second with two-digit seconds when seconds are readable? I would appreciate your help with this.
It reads 1,59
